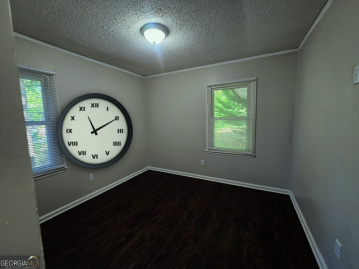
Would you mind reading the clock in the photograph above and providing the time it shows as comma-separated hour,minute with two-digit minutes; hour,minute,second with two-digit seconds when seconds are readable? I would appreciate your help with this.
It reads 11,10
